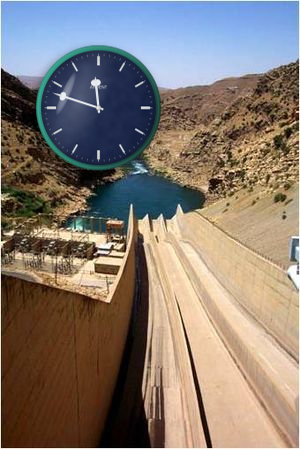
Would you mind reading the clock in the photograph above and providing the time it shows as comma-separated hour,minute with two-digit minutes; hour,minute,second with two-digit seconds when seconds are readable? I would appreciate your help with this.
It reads 11,48
